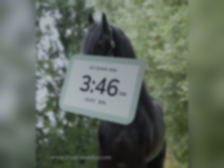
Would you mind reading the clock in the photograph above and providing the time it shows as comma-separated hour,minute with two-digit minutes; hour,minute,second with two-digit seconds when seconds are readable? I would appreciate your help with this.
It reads 3,46
